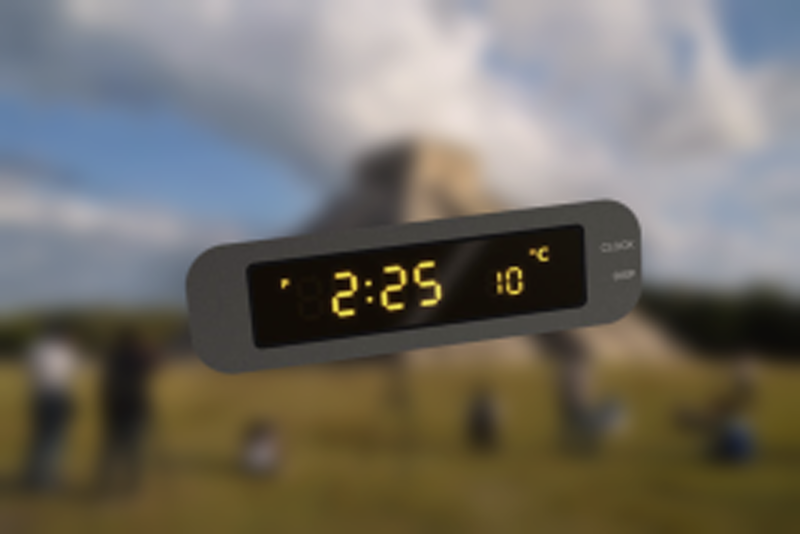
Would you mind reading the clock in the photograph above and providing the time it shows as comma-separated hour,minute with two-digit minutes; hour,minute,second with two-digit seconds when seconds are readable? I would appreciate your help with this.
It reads 2,25
